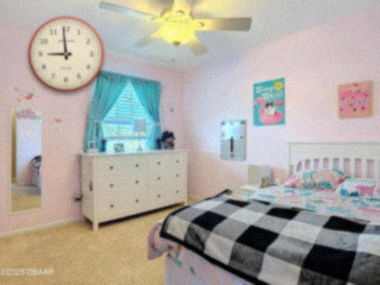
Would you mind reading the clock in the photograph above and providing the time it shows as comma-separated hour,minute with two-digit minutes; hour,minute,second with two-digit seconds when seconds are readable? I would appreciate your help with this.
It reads 8,59
